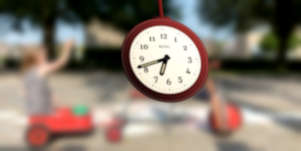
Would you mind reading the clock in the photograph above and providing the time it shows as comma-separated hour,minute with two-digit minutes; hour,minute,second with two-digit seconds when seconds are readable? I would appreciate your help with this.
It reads 6,42
